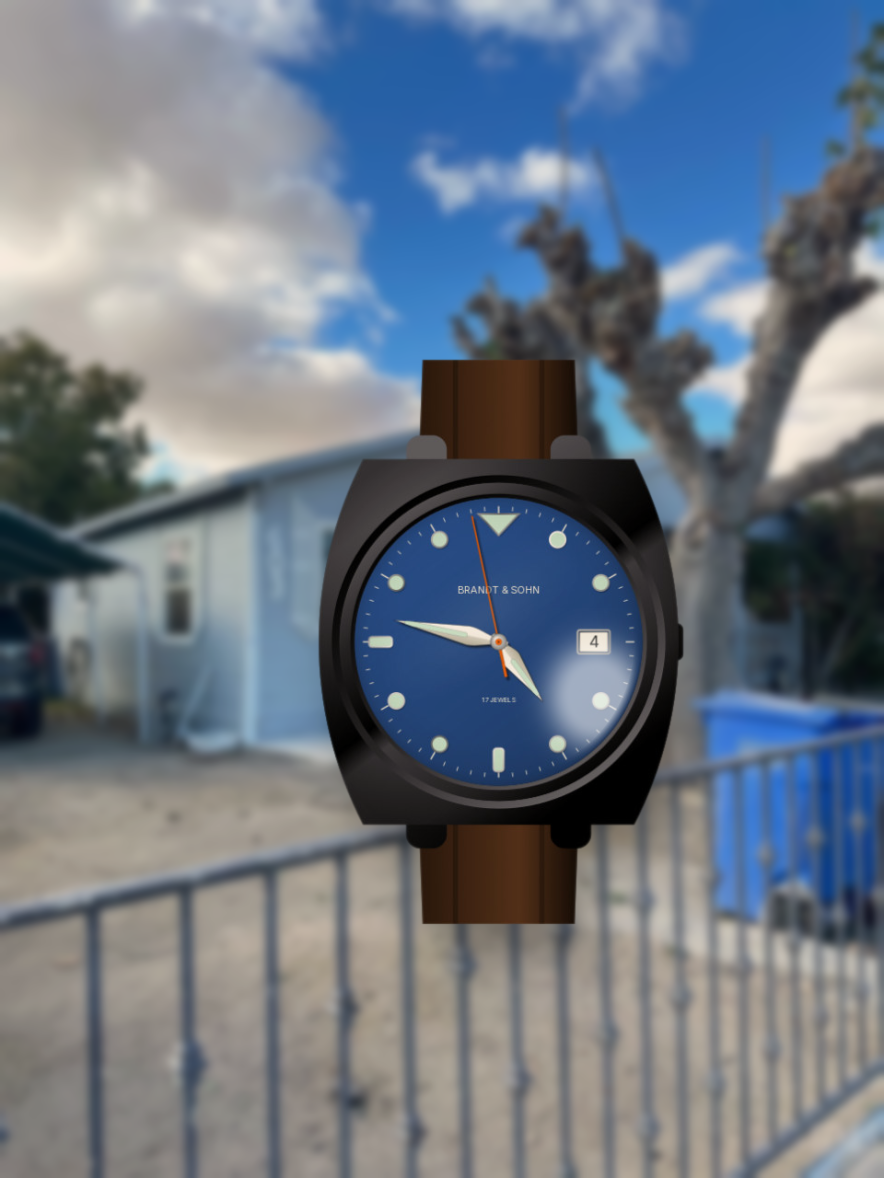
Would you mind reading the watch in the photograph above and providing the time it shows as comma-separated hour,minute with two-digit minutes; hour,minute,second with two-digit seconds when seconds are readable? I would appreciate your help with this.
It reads 4,46,58
